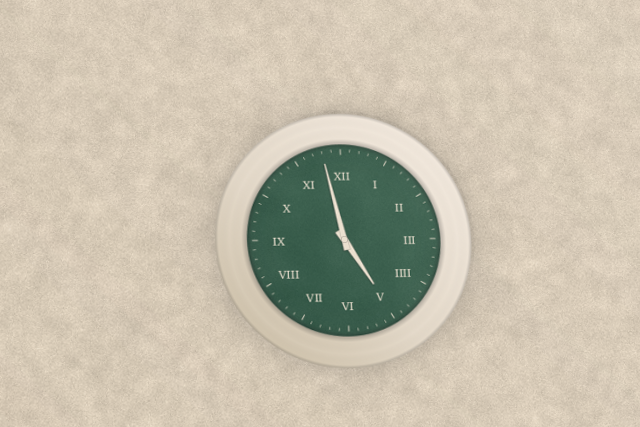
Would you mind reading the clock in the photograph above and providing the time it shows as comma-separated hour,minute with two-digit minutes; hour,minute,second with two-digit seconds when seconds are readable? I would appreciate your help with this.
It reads 4,58
